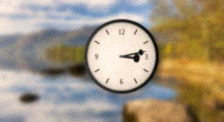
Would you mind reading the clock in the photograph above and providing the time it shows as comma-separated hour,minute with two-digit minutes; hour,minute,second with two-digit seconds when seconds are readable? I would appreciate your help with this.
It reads 3,13
